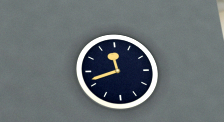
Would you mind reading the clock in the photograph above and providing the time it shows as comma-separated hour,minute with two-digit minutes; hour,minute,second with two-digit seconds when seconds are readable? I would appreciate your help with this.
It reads 11,42
